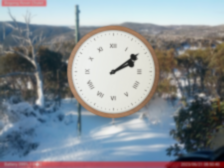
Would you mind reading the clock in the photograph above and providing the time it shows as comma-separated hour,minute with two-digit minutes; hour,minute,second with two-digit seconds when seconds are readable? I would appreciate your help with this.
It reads 2,09
